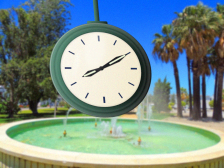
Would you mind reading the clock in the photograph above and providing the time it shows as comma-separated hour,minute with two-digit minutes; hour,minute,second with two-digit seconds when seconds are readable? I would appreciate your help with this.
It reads 8,10
